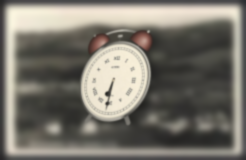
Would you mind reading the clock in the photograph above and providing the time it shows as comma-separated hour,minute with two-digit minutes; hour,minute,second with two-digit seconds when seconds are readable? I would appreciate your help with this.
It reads 6,31
